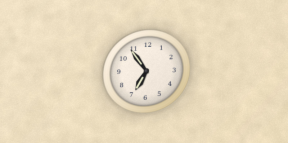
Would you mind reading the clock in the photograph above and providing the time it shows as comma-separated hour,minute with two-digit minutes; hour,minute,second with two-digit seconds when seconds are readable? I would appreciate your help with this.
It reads 6,54
